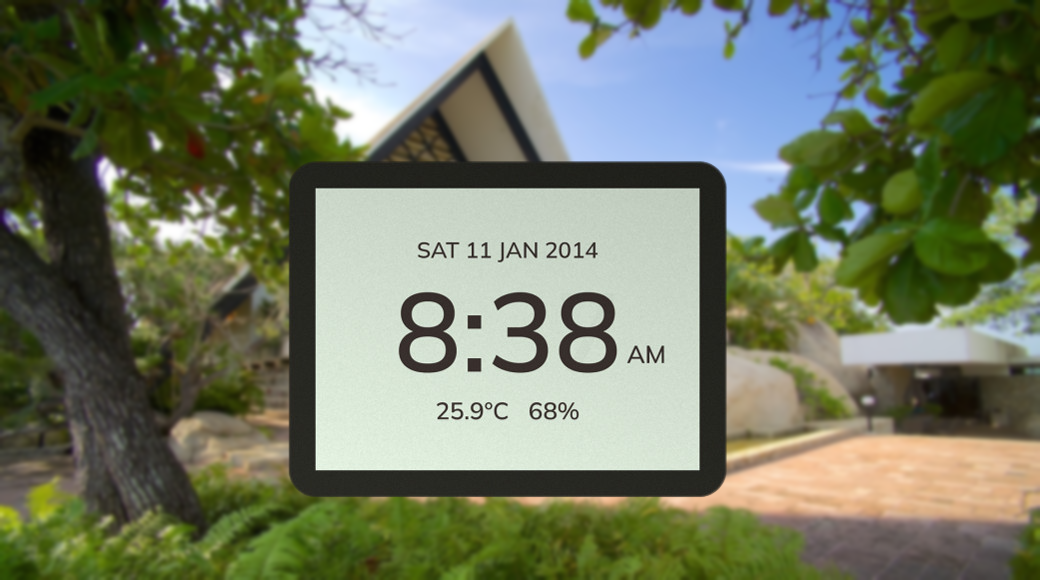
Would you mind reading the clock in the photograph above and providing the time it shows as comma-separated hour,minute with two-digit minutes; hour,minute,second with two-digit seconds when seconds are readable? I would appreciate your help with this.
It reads 8,38
